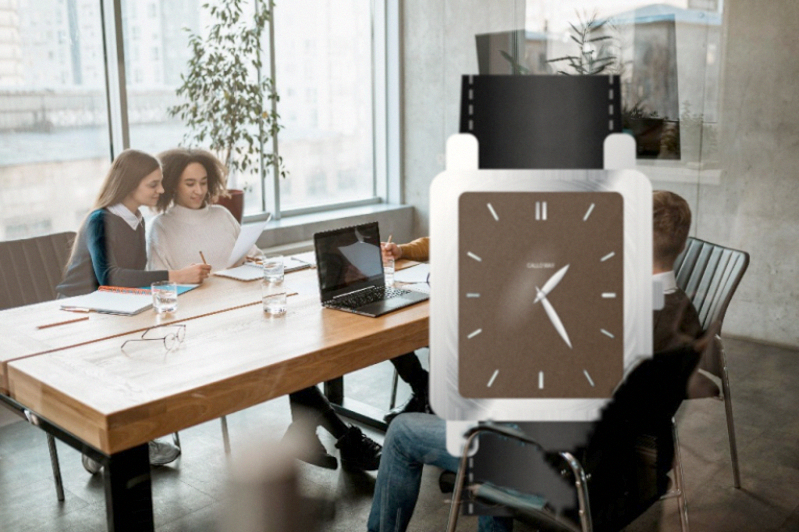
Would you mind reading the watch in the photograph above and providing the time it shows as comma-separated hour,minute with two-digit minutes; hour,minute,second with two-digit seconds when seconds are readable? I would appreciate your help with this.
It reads 1,25
